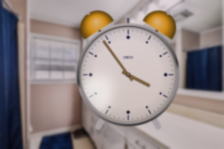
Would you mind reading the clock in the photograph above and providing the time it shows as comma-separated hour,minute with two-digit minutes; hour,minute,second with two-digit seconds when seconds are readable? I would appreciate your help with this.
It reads 3,54
